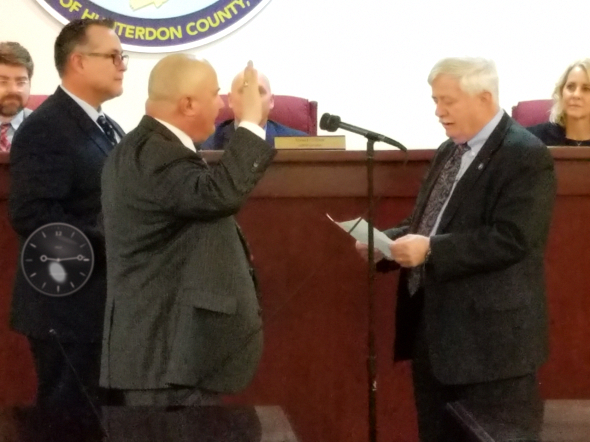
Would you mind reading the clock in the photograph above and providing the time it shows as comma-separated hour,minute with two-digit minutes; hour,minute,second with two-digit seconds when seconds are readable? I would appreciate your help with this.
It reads 9,14
